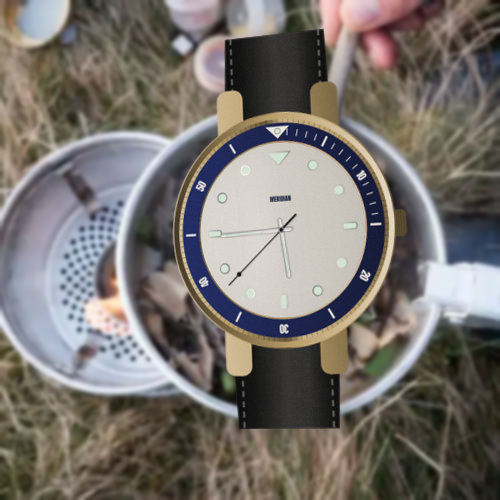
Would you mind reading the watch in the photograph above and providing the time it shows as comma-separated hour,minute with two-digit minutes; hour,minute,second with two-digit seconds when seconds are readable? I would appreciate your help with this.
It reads 5,44,38
